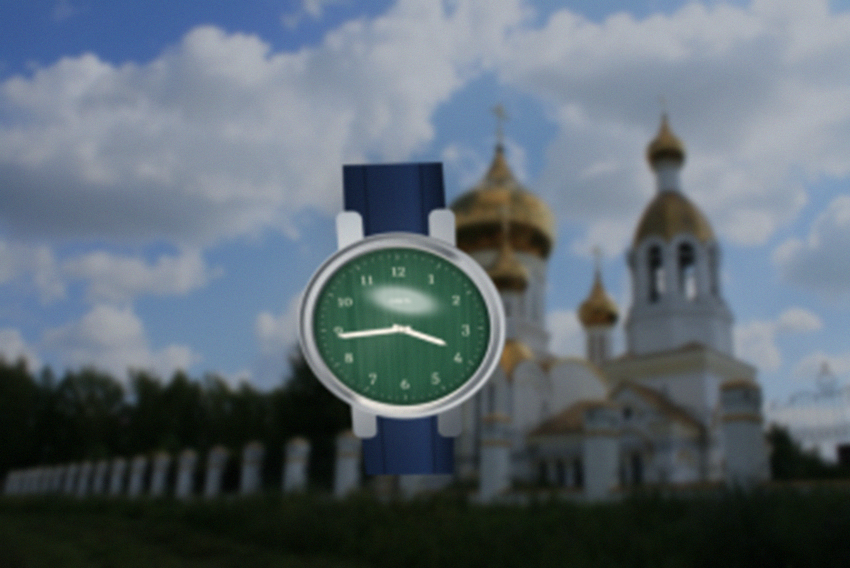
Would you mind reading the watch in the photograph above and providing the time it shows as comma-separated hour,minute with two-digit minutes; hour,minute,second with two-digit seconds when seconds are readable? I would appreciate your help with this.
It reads 3,44
